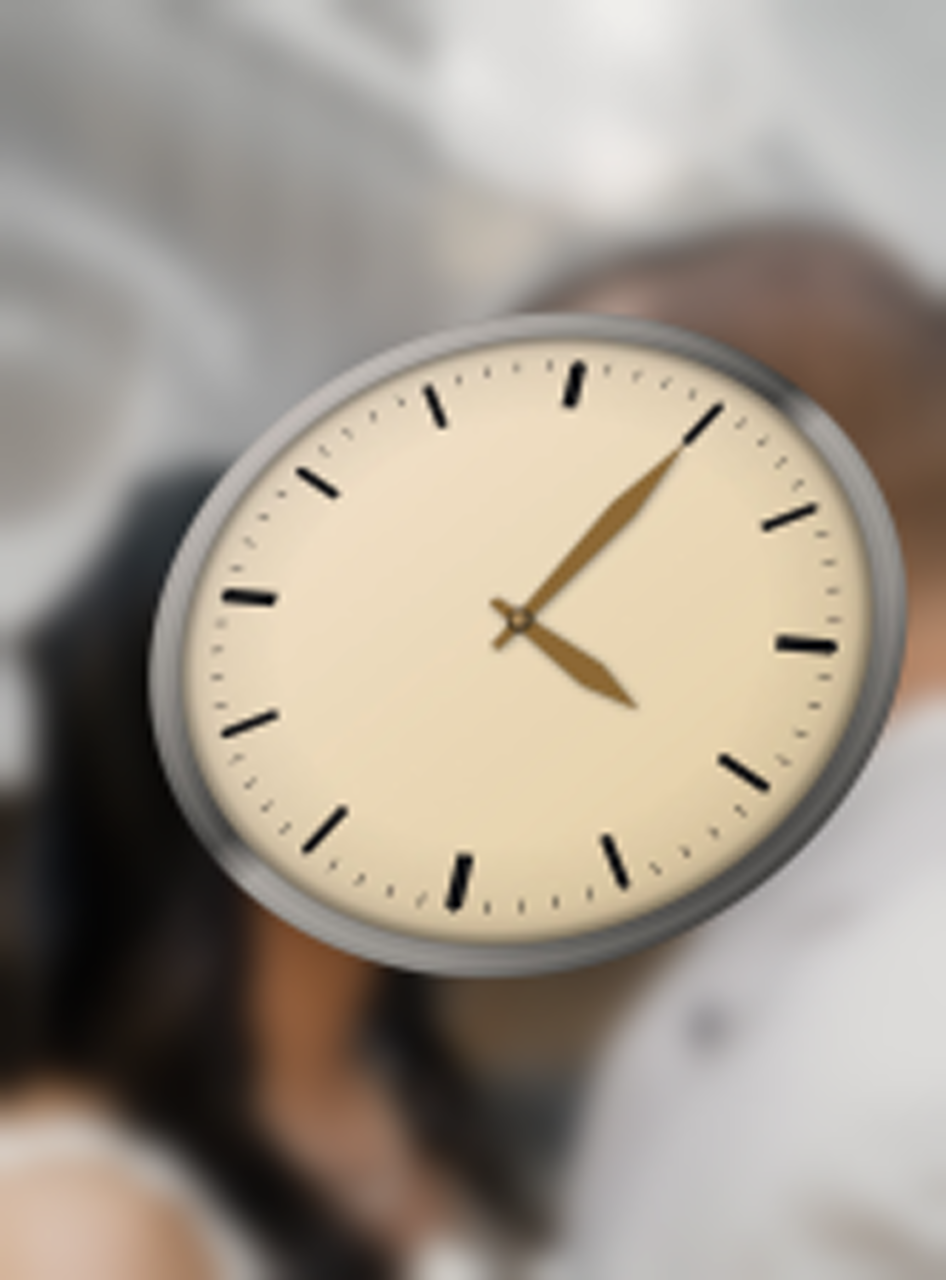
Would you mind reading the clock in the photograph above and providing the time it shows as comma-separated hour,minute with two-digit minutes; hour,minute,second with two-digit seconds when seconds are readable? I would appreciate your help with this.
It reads 4,05
